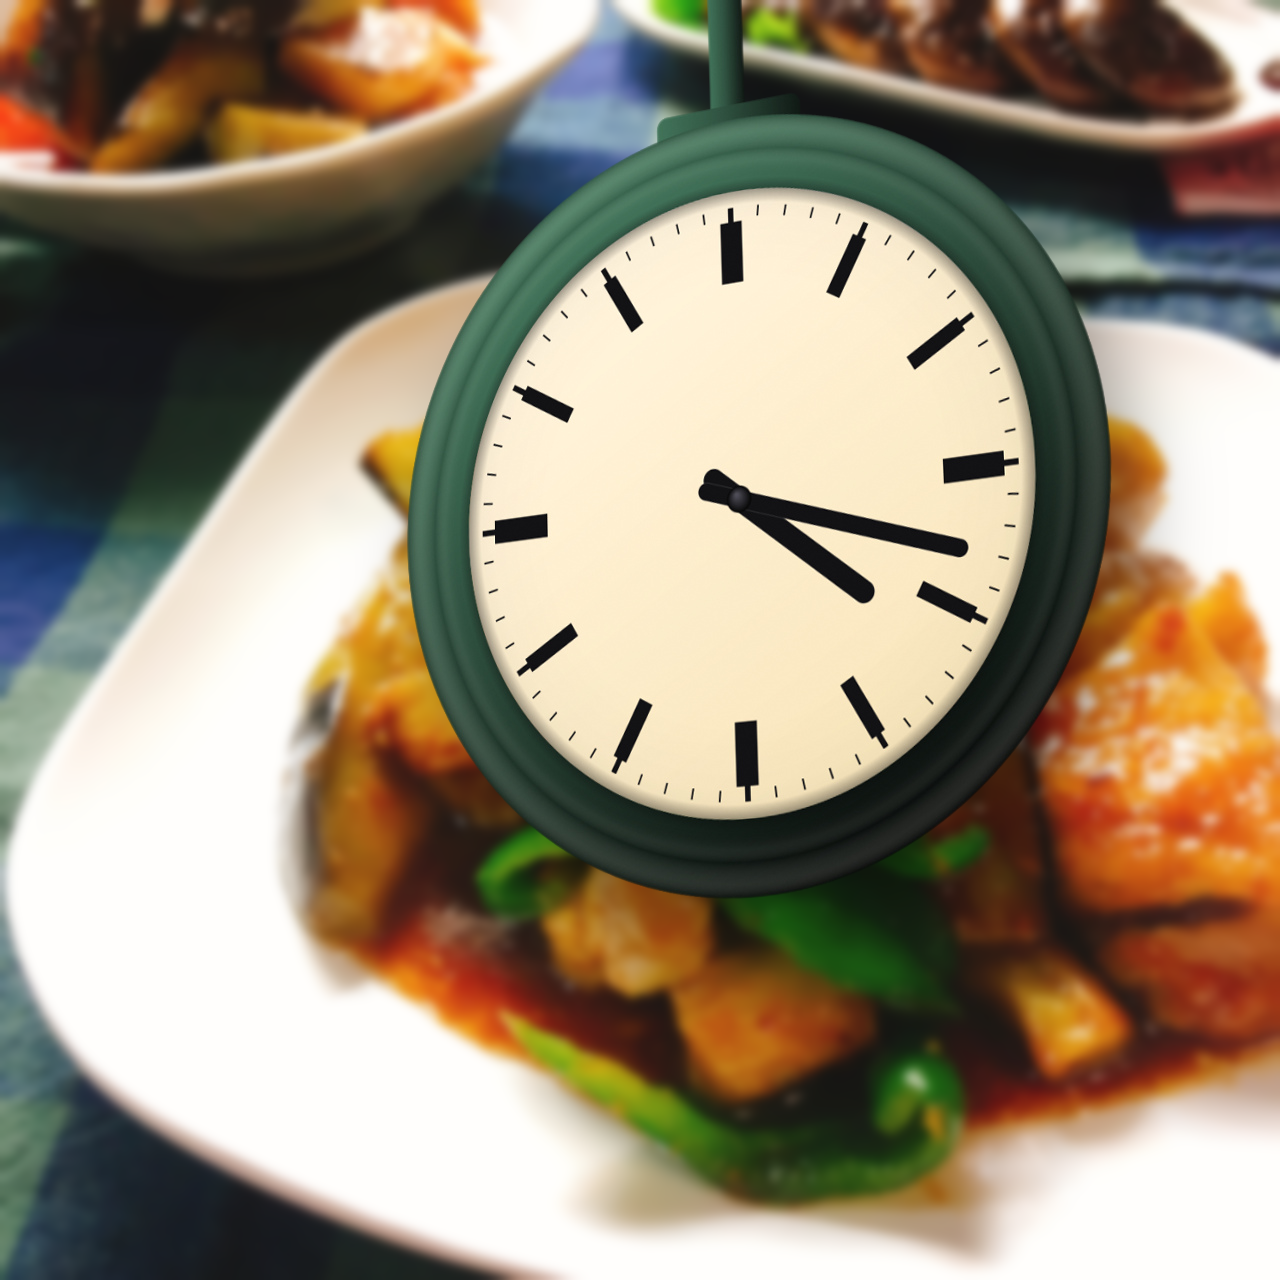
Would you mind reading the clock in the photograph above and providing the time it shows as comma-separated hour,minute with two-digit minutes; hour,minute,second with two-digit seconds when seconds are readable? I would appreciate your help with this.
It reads 4,18
